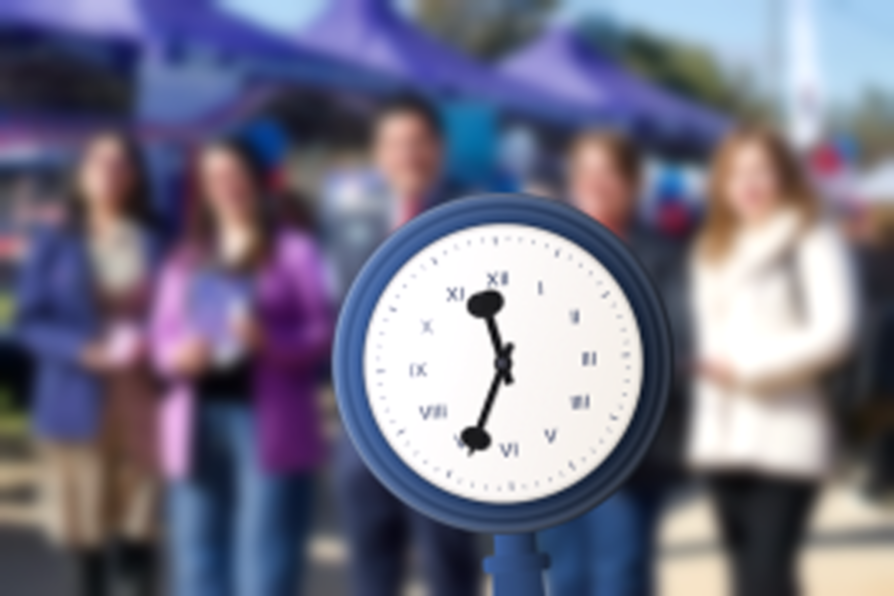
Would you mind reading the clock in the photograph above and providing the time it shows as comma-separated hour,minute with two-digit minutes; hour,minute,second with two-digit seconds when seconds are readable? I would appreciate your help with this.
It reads 11,34
